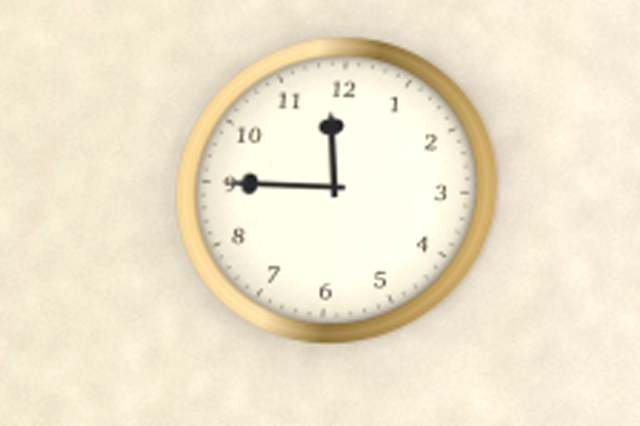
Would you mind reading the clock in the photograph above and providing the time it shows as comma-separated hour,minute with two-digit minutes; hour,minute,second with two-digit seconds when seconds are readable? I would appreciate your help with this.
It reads 11,45
